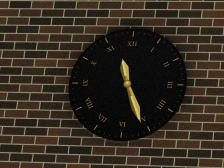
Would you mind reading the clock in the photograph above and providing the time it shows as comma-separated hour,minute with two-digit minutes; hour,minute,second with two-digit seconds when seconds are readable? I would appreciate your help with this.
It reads 11,26
